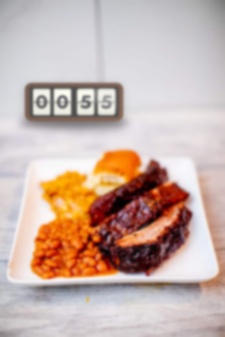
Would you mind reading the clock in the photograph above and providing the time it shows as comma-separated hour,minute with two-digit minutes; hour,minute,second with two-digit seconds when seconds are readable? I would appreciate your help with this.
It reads 0,55
